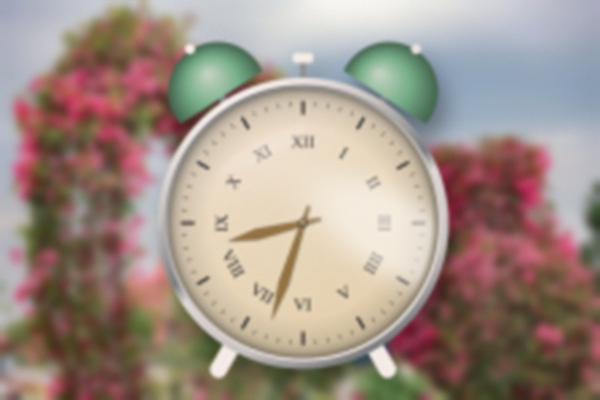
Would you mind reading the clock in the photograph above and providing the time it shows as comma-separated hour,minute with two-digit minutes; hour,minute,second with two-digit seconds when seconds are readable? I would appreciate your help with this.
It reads 8,33
